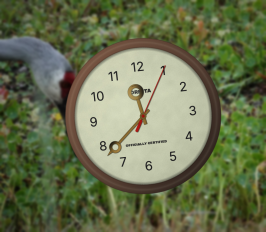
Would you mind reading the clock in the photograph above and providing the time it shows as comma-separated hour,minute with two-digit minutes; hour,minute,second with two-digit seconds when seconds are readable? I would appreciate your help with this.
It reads 11,38,05
